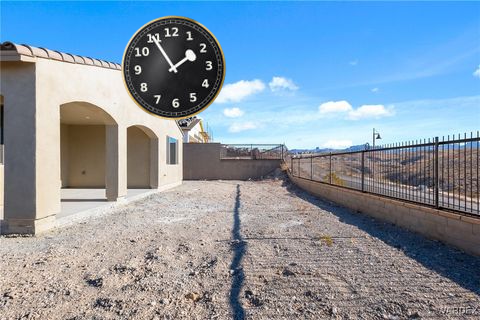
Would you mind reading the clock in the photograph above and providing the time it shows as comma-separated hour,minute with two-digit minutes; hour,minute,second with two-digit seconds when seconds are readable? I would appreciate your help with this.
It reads 1,55
